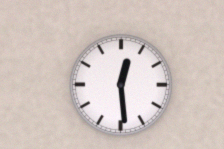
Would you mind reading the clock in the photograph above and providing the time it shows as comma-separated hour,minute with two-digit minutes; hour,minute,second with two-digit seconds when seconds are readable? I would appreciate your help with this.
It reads 12,29
